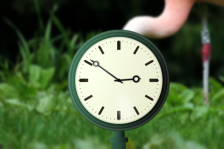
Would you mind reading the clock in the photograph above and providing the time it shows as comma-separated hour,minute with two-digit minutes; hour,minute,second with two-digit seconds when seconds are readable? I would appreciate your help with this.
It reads 2,51
